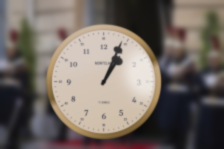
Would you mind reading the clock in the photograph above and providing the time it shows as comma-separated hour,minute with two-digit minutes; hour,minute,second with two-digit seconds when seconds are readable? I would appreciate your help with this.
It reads 1,04
